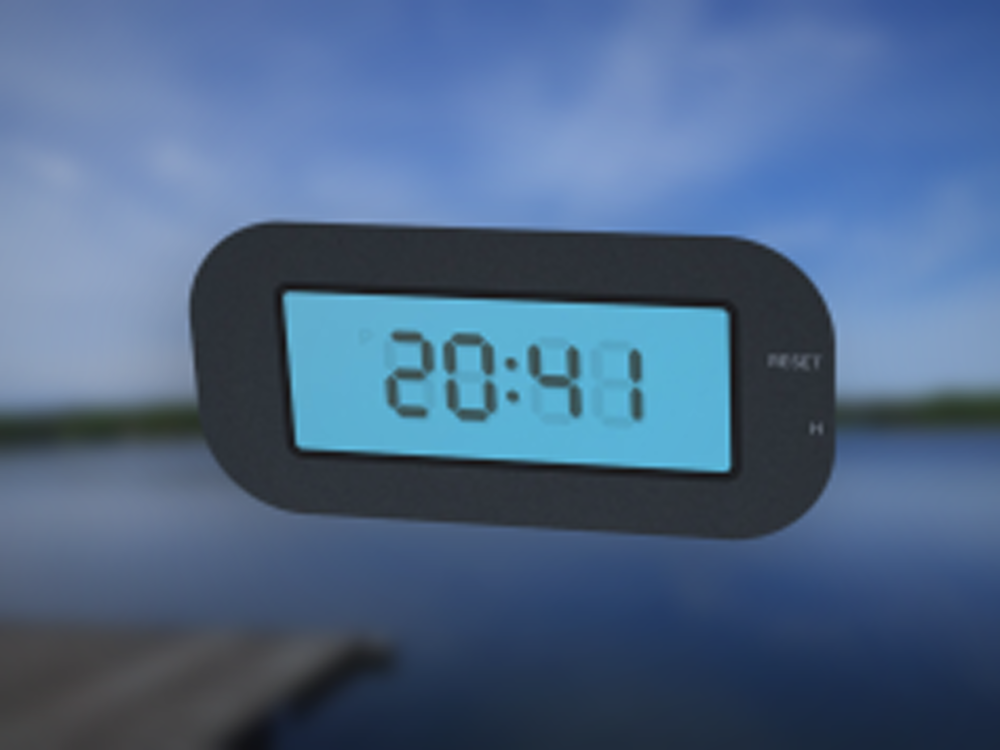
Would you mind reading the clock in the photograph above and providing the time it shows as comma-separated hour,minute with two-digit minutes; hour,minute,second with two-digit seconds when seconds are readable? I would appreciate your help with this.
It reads 20,41
